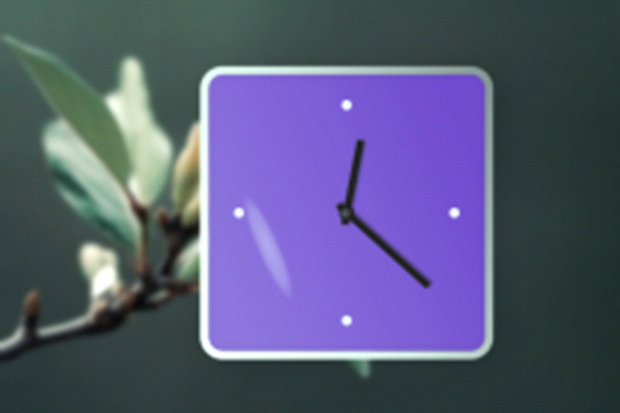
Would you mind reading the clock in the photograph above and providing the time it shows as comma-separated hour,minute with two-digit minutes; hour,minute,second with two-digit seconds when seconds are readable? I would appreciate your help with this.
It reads 12,22
